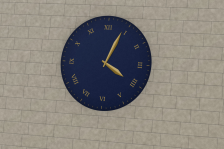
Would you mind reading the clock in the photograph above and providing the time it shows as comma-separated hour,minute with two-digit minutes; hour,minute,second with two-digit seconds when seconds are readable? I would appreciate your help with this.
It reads 4,04
